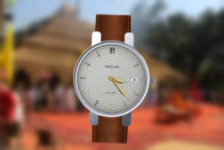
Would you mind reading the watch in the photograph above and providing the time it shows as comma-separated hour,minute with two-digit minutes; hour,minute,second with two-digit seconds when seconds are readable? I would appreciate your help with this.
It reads 3,23
